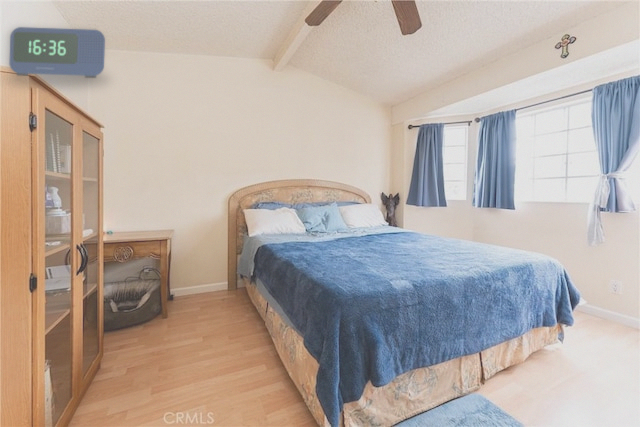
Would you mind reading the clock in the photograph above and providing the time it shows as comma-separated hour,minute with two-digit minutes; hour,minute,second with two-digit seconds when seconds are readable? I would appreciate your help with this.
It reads 16,36
